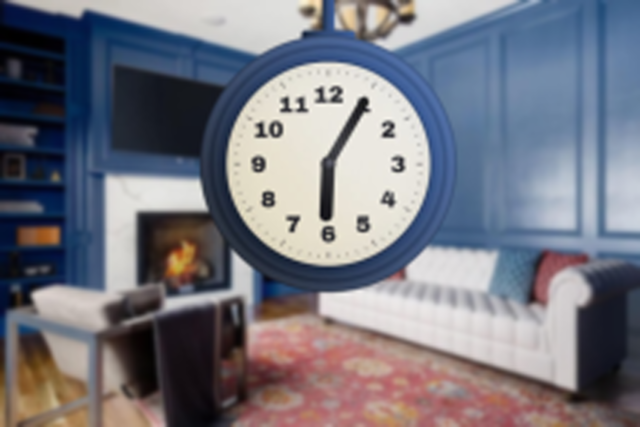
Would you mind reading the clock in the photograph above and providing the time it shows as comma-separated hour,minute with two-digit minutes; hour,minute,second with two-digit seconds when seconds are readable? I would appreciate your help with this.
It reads 6,05
